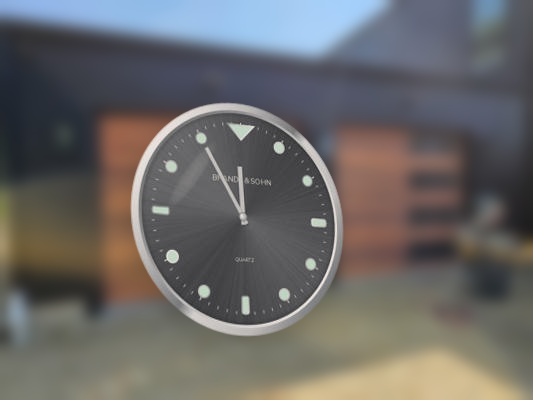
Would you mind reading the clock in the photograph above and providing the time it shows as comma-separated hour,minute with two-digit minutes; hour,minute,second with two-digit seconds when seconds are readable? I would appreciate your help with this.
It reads 11,55
